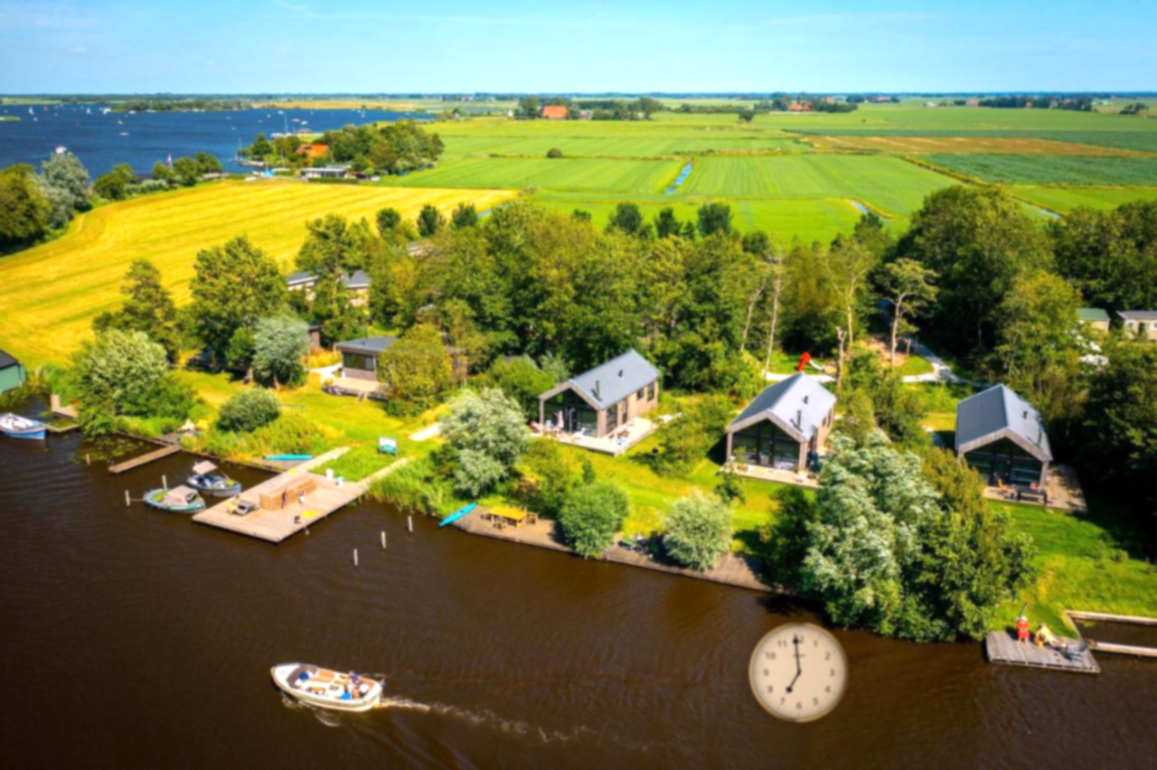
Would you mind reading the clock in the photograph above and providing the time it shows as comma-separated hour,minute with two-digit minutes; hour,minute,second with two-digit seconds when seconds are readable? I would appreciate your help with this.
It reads 6,59
